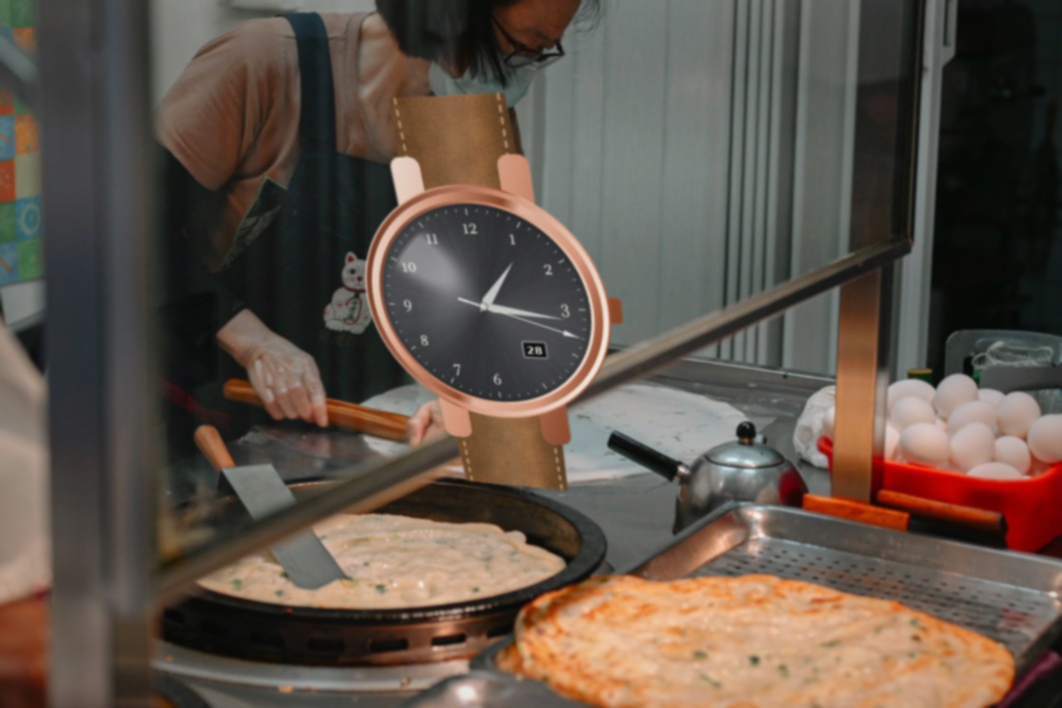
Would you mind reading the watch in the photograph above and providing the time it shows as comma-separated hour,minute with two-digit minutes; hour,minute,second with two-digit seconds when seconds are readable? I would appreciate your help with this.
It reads 1,16,18
